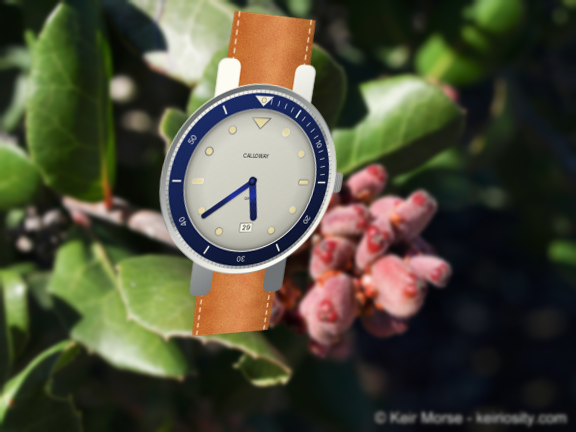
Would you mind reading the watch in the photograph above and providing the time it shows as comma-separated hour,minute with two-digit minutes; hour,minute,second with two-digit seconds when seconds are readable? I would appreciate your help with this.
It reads 5,39
